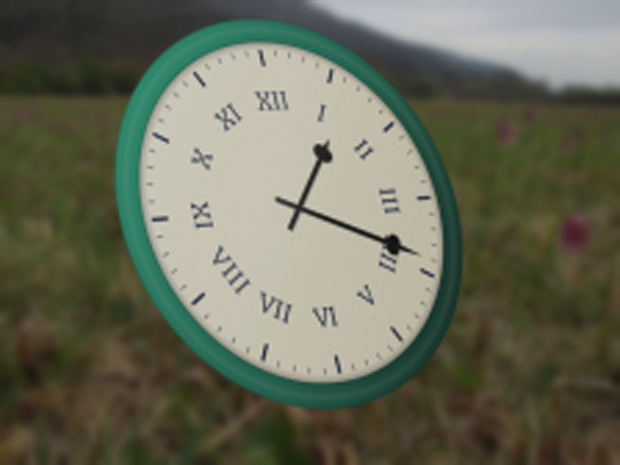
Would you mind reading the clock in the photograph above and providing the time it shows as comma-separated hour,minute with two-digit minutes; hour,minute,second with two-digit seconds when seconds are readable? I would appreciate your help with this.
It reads 1,19
